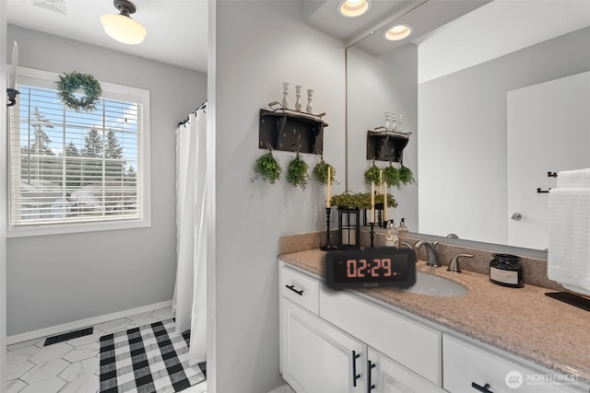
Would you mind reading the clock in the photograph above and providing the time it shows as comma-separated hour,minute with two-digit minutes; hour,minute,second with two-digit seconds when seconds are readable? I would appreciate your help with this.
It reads 2,29
